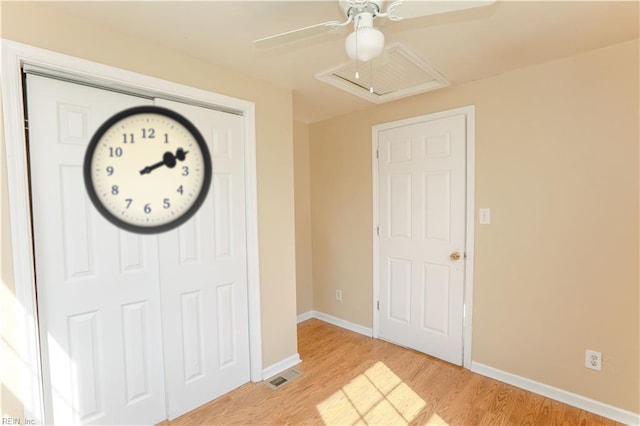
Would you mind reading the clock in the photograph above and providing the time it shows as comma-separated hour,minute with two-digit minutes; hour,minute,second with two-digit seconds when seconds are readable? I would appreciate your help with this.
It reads 2,11
